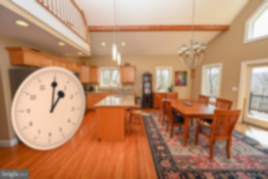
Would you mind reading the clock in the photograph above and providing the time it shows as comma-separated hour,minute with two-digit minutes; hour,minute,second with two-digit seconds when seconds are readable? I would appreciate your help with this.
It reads 1,00
